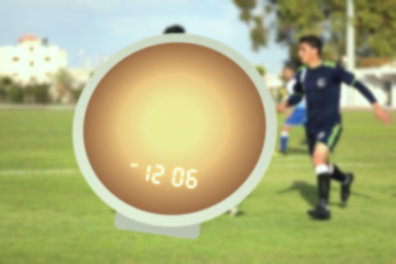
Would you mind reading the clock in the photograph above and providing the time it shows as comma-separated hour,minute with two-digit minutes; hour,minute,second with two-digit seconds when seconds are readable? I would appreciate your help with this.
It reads 12,06
